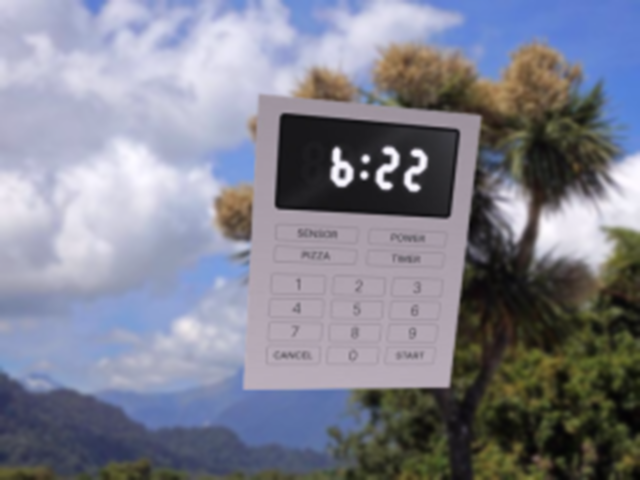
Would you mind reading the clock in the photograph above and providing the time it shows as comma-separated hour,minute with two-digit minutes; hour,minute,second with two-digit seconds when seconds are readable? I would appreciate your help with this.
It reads 6,22
